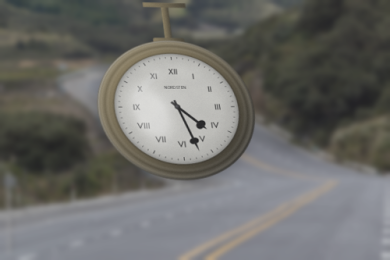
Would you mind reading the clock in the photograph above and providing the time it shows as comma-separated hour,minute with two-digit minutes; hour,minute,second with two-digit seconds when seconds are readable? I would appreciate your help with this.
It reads 4,27
